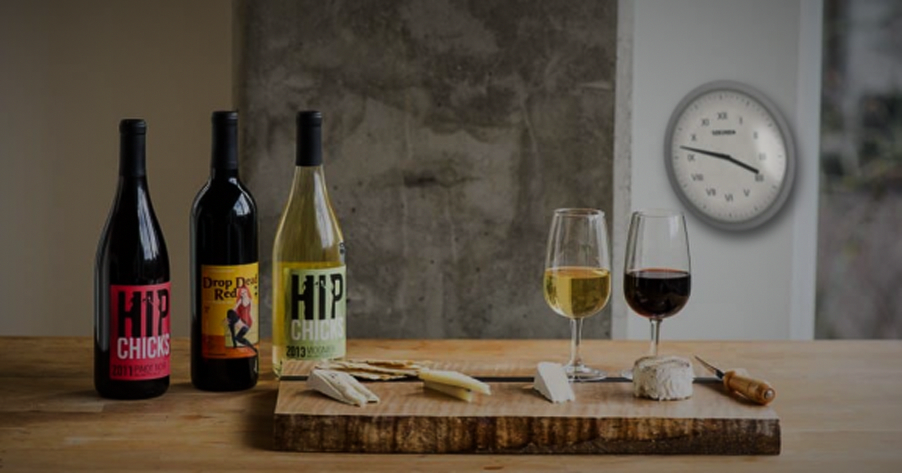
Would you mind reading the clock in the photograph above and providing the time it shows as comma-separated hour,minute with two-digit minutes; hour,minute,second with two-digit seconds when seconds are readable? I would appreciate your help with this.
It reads 3,47
